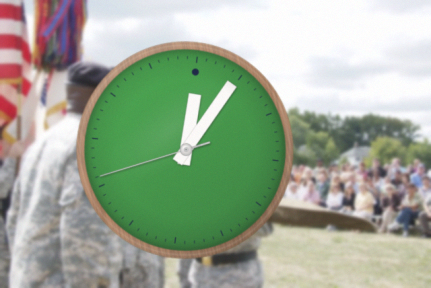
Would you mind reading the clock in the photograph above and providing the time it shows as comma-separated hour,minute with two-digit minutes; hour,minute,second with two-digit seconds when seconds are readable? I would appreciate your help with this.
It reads 12,04,41
